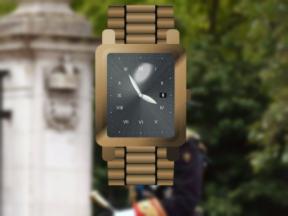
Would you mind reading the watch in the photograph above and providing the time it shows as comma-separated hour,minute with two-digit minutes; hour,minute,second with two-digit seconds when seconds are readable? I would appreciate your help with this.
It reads 3,55
